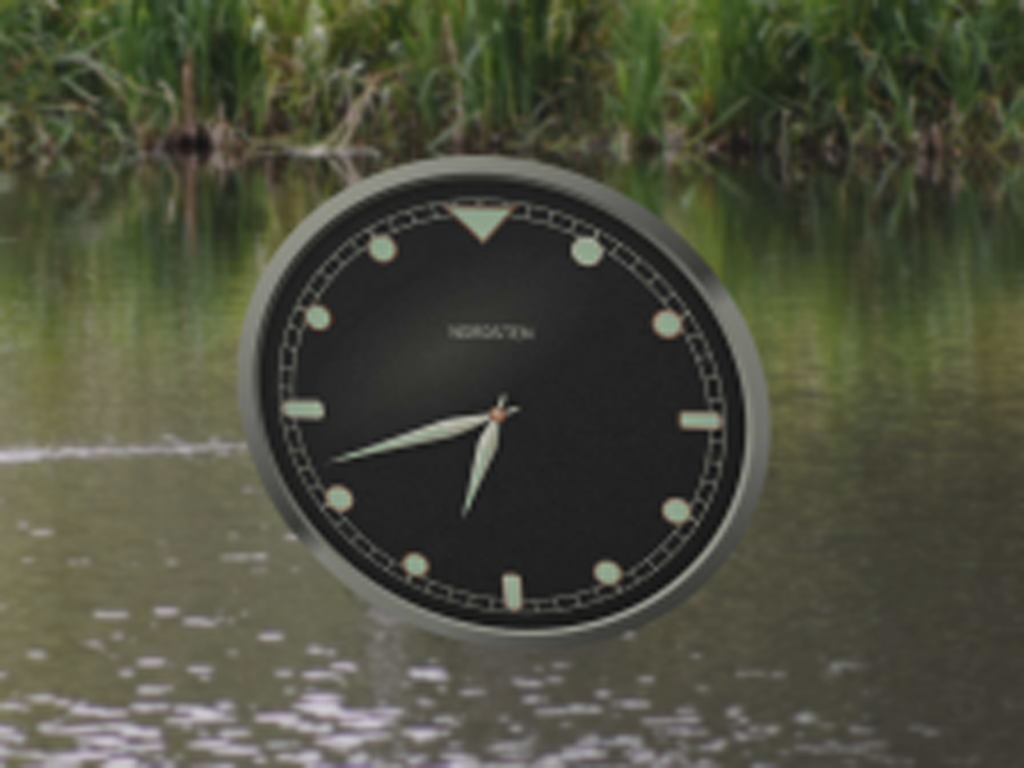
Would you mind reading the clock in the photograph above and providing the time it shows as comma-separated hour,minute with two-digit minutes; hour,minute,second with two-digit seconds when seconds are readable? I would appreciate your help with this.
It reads 6,42
